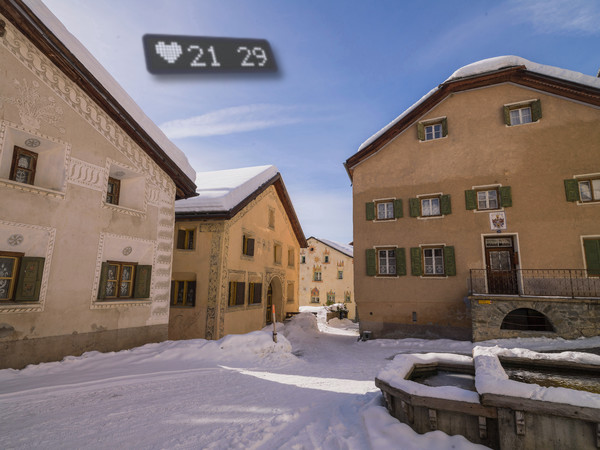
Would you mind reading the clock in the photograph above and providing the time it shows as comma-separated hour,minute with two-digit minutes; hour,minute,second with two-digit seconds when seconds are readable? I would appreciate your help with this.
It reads 21,29
